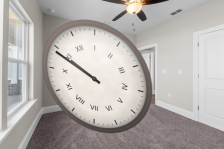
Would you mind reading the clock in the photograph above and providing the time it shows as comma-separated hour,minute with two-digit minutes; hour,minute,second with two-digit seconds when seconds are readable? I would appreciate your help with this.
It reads 10,54
